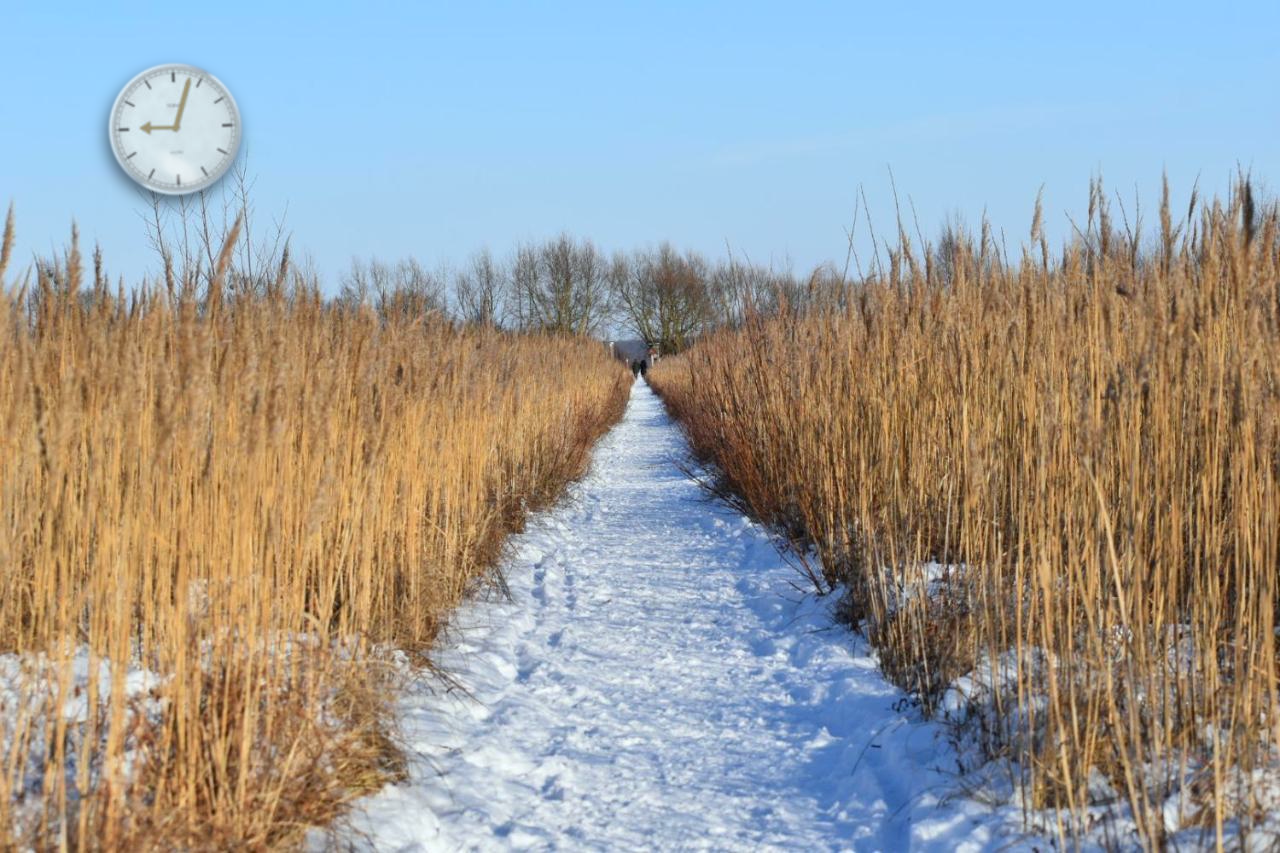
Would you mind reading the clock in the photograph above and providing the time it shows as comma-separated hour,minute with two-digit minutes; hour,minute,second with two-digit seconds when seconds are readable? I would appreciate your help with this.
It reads 9,03
